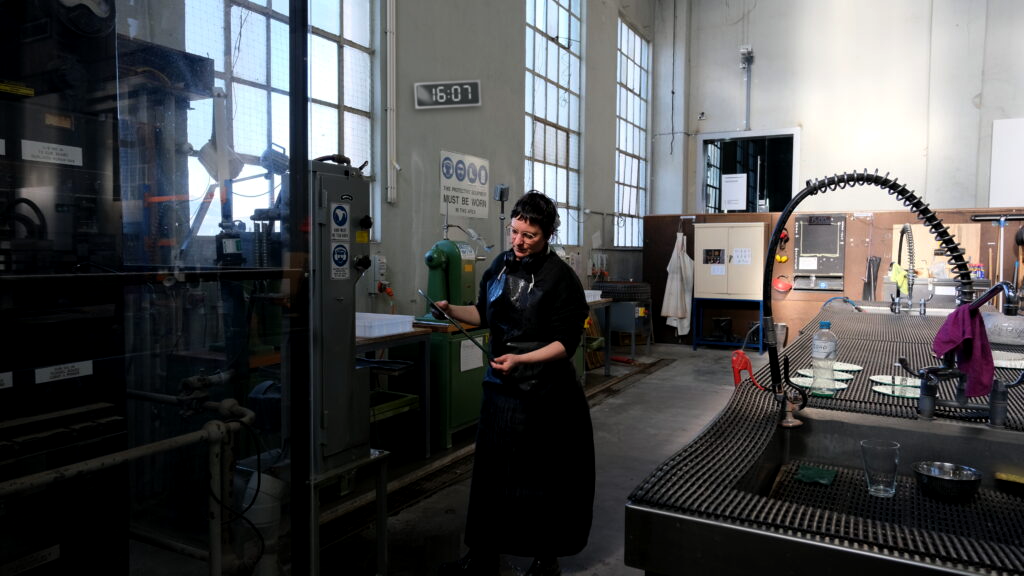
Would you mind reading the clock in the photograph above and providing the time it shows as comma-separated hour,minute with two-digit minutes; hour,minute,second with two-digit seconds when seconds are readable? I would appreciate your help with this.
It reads 16,07
